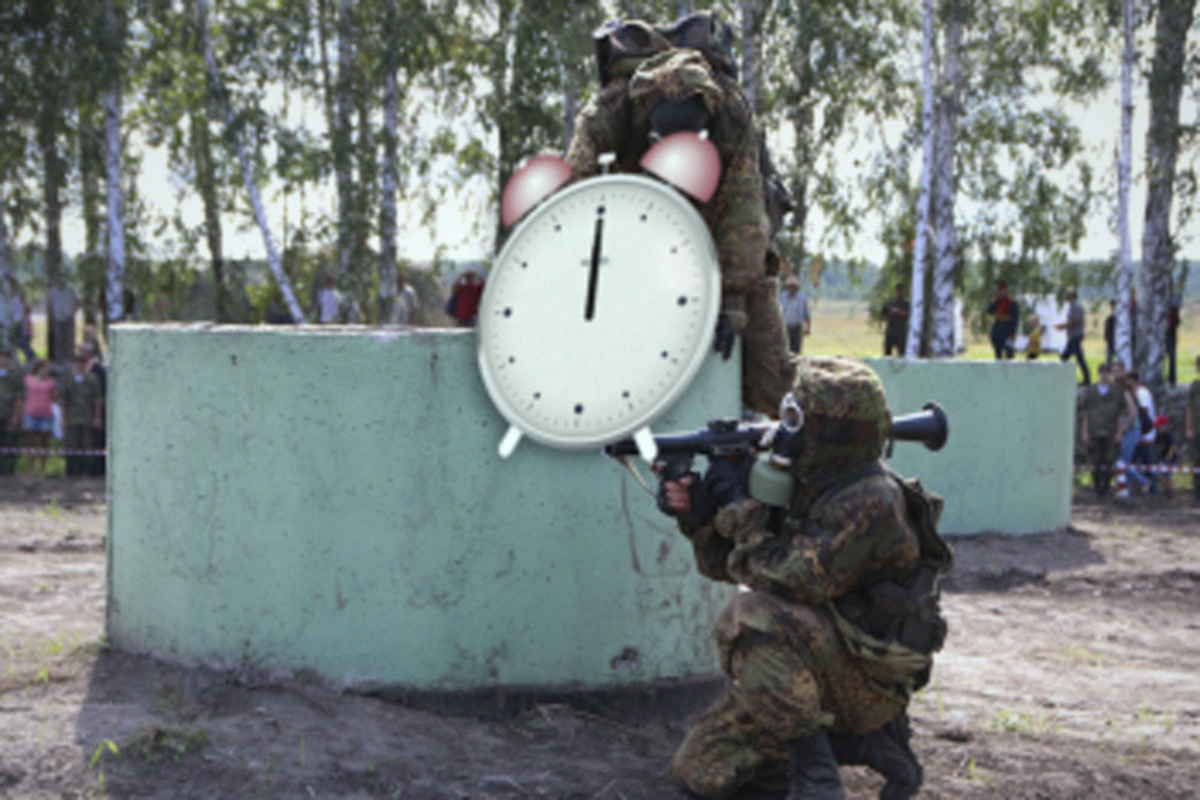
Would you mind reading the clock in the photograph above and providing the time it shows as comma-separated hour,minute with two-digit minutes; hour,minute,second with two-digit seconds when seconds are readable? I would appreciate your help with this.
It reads 12,00
